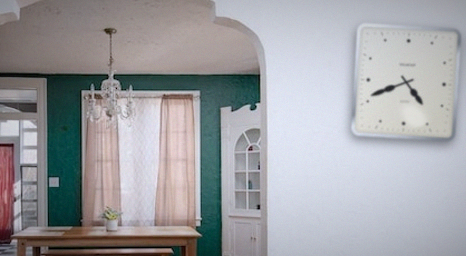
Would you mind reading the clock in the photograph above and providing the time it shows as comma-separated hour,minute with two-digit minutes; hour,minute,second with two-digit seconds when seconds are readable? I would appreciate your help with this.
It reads 4,41
